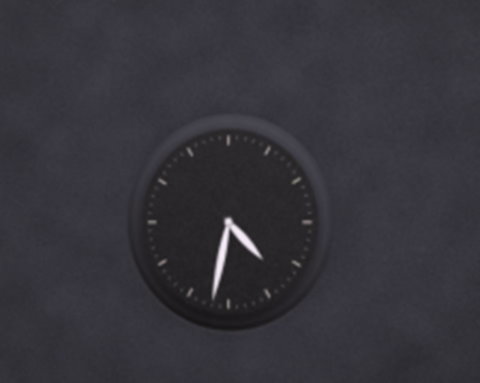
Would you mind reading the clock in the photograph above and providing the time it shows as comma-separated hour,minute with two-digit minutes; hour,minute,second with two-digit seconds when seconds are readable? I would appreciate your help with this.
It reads 4,32
